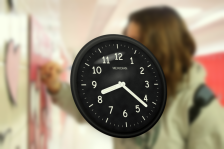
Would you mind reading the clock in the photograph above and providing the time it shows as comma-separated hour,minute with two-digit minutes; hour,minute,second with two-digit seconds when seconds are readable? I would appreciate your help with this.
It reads 8,22
